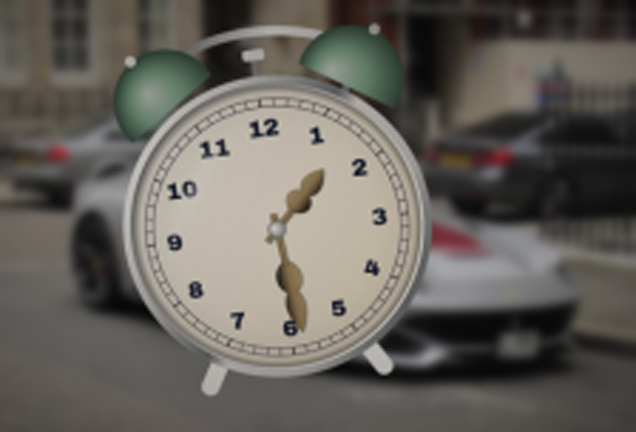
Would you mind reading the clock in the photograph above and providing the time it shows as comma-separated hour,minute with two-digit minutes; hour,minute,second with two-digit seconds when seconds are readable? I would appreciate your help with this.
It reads 1,29
